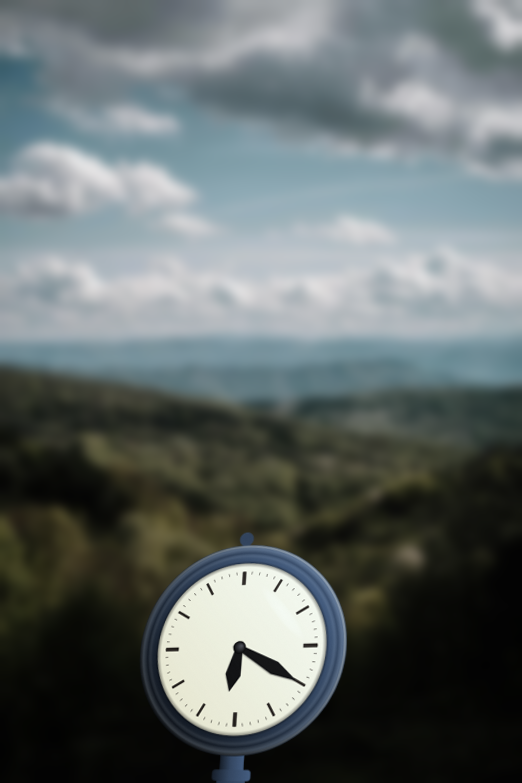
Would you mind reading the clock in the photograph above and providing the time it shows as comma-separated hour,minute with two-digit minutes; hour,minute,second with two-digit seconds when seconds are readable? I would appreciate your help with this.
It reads 6,20
